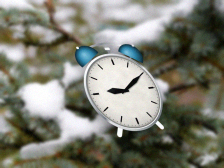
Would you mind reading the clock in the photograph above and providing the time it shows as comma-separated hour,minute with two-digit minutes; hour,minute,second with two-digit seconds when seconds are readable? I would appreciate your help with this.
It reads 9,10
